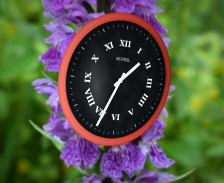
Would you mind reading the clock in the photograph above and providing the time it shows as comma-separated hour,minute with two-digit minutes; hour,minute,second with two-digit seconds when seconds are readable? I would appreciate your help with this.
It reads 1,34
